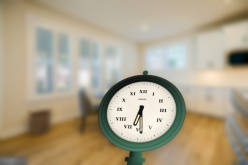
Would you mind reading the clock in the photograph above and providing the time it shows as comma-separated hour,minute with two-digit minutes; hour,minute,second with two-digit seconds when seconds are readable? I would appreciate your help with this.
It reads 6,29
